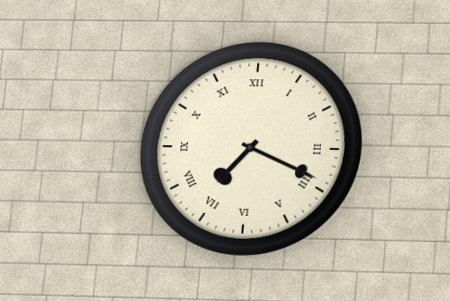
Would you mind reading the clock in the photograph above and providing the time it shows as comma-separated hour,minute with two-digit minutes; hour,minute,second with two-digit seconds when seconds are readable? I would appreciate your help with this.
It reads 7,19
